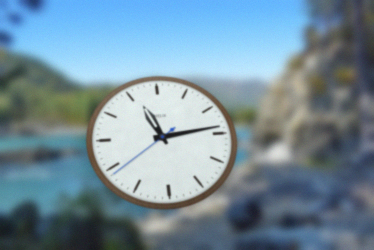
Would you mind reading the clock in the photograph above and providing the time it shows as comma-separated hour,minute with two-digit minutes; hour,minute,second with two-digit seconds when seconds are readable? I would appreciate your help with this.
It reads 11,13,39
